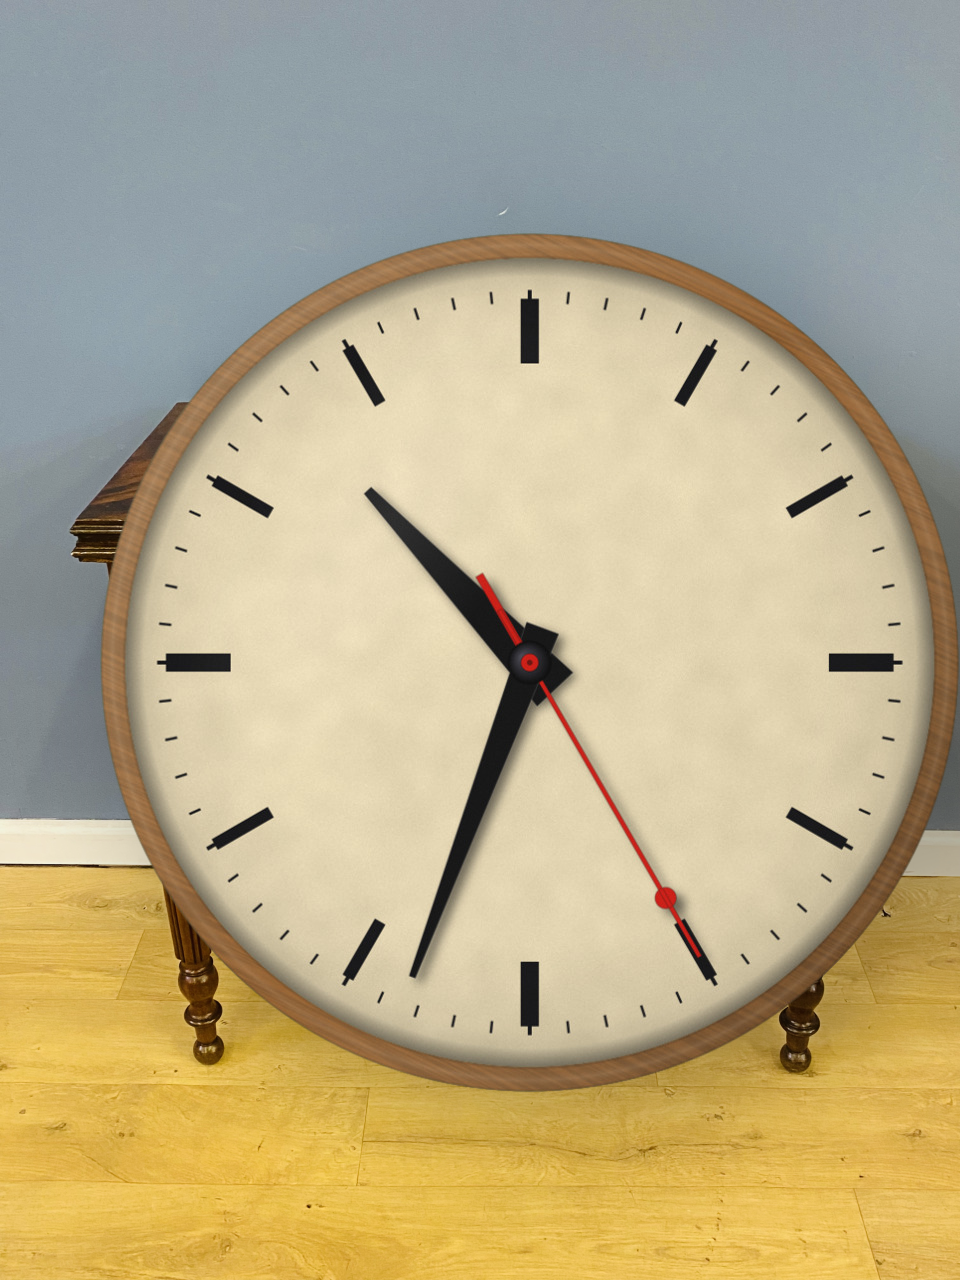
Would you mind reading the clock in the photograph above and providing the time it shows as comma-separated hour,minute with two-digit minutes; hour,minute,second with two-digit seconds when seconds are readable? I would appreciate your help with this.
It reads 10,33,25
